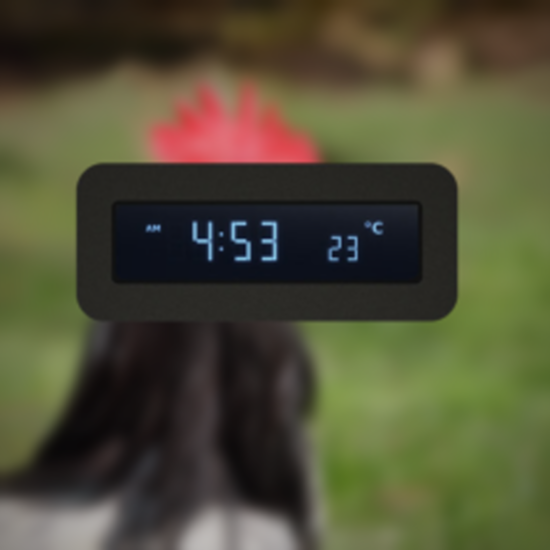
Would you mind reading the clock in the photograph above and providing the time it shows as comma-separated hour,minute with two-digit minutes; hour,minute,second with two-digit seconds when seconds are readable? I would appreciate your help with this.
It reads 4,53
